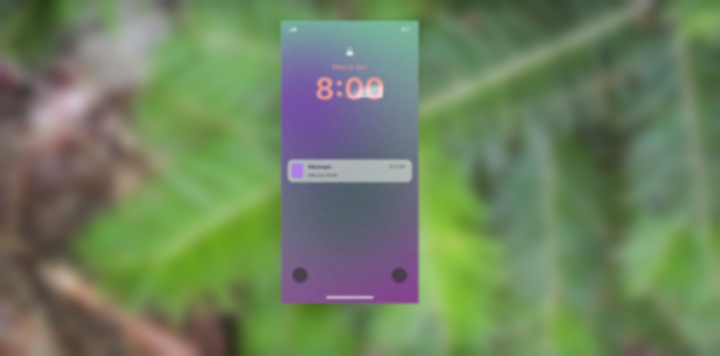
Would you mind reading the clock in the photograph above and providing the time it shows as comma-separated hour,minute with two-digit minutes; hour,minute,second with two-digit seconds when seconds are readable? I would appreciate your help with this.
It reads 8,00
